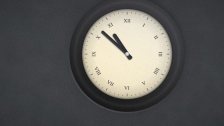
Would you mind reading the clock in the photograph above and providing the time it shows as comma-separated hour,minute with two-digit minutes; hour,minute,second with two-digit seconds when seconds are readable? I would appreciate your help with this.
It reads 10,52
